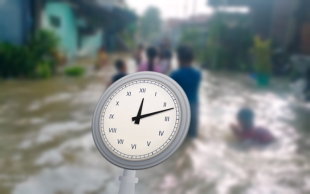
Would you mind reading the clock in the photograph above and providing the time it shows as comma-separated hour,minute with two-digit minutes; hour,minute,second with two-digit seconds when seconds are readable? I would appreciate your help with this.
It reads 12,12
